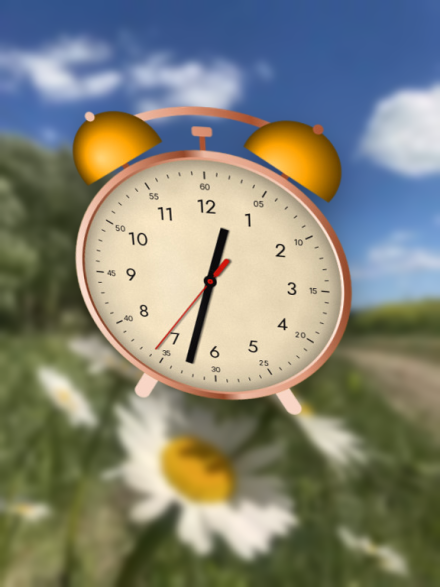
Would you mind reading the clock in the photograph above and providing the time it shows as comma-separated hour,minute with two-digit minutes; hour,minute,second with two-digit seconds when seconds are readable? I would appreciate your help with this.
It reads 12,32,36
